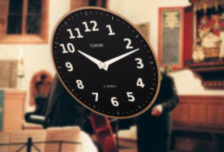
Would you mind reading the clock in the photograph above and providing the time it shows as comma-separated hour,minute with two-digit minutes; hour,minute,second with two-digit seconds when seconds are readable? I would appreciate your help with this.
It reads 10,12
